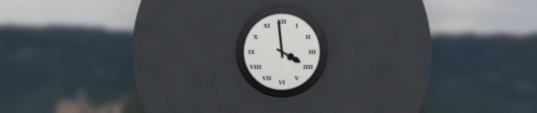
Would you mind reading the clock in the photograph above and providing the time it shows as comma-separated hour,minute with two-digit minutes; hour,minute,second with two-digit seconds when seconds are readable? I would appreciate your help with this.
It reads 3,59
